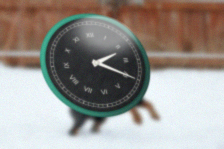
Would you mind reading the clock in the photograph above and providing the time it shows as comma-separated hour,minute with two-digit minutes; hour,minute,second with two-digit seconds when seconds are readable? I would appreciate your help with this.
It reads 2,20
